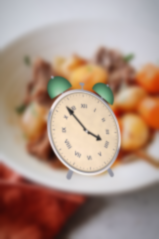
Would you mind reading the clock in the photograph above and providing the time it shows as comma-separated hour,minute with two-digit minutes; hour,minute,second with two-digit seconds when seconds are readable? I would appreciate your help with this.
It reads 3,53
